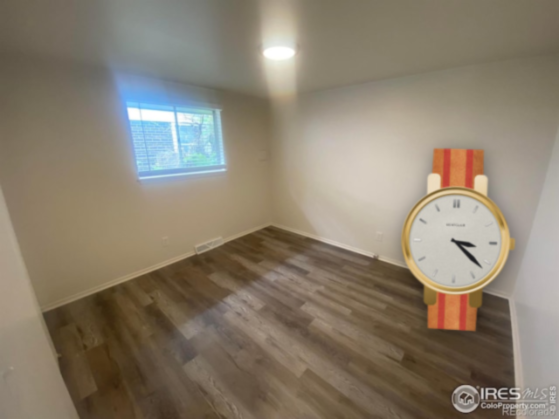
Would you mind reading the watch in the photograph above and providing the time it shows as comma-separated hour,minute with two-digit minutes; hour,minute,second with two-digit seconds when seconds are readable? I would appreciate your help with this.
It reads 3,22
